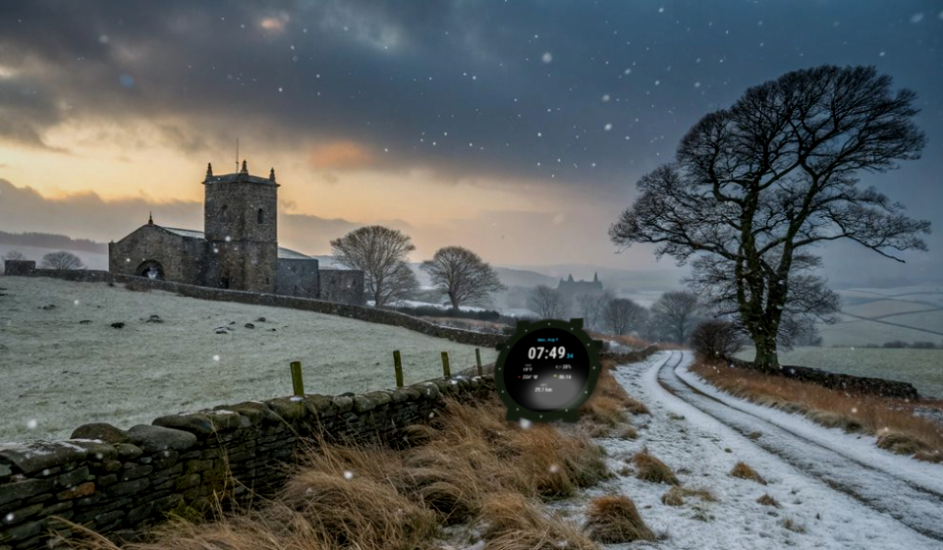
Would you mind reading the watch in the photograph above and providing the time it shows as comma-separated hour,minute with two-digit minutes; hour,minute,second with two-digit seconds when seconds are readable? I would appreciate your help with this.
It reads 7,49
